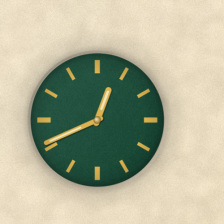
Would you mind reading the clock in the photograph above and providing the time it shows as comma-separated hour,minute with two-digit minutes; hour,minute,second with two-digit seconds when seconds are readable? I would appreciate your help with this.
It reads 12,41
